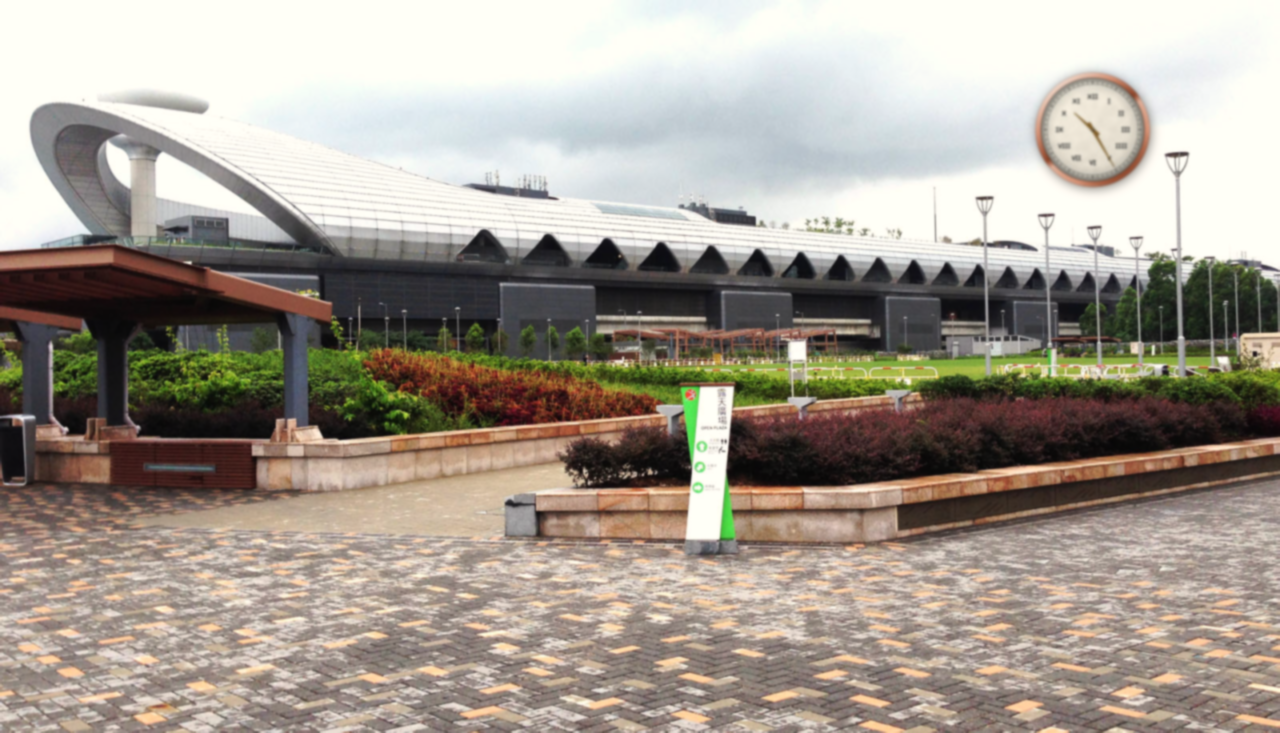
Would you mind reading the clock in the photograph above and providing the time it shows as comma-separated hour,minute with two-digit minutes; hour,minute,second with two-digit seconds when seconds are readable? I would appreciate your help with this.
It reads 10,25
